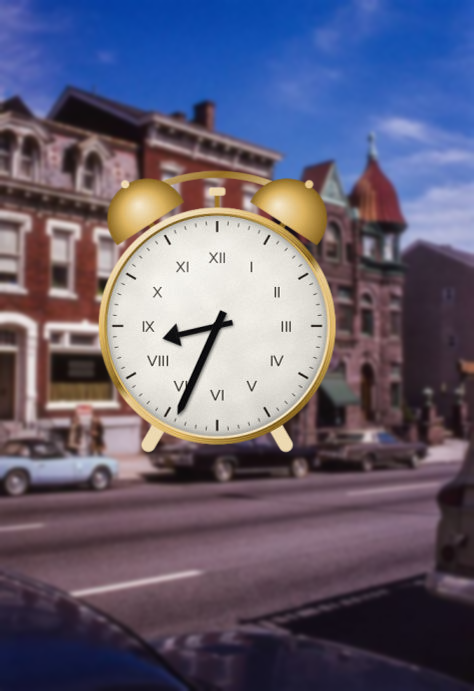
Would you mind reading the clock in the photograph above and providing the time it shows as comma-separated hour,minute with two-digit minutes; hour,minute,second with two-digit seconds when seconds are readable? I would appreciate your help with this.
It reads 8,34
